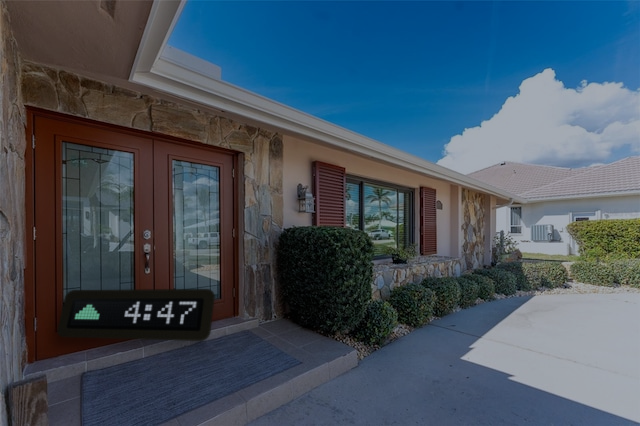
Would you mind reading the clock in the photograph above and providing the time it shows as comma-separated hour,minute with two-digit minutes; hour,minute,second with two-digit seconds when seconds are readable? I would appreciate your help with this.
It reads 4,47
